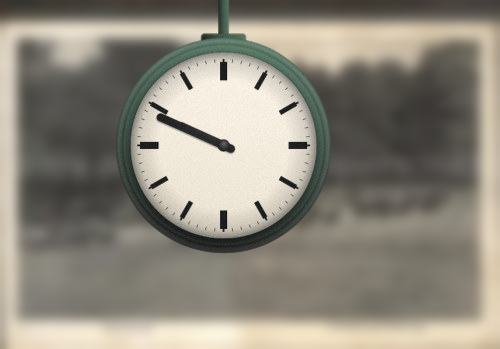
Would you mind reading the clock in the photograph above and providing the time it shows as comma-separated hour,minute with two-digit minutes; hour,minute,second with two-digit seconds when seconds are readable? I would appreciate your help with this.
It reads 9,49
